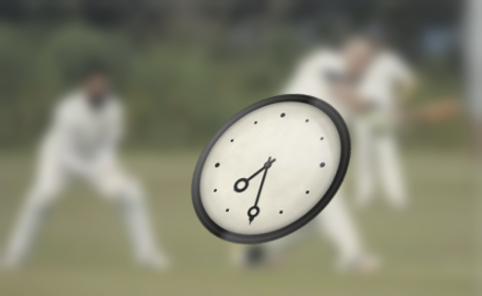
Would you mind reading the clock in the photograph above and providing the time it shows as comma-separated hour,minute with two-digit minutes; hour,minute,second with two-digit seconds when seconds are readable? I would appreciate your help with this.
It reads 7,30
